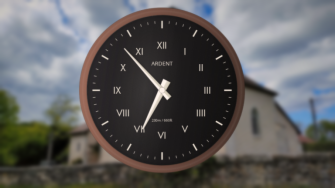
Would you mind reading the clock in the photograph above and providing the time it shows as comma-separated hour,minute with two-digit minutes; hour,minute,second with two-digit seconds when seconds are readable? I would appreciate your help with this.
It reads 6,53
